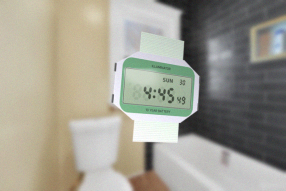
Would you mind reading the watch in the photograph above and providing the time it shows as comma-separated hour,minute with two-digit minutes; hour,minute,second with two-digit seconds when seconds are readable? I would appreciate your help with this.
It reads 4,45,49
